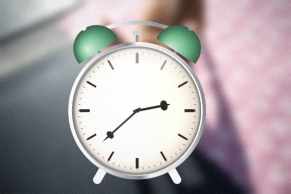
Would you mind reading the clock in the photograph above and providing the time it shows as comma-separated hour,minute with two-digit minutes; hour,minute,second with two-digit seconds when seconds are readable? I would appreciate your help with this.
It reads 2,38
